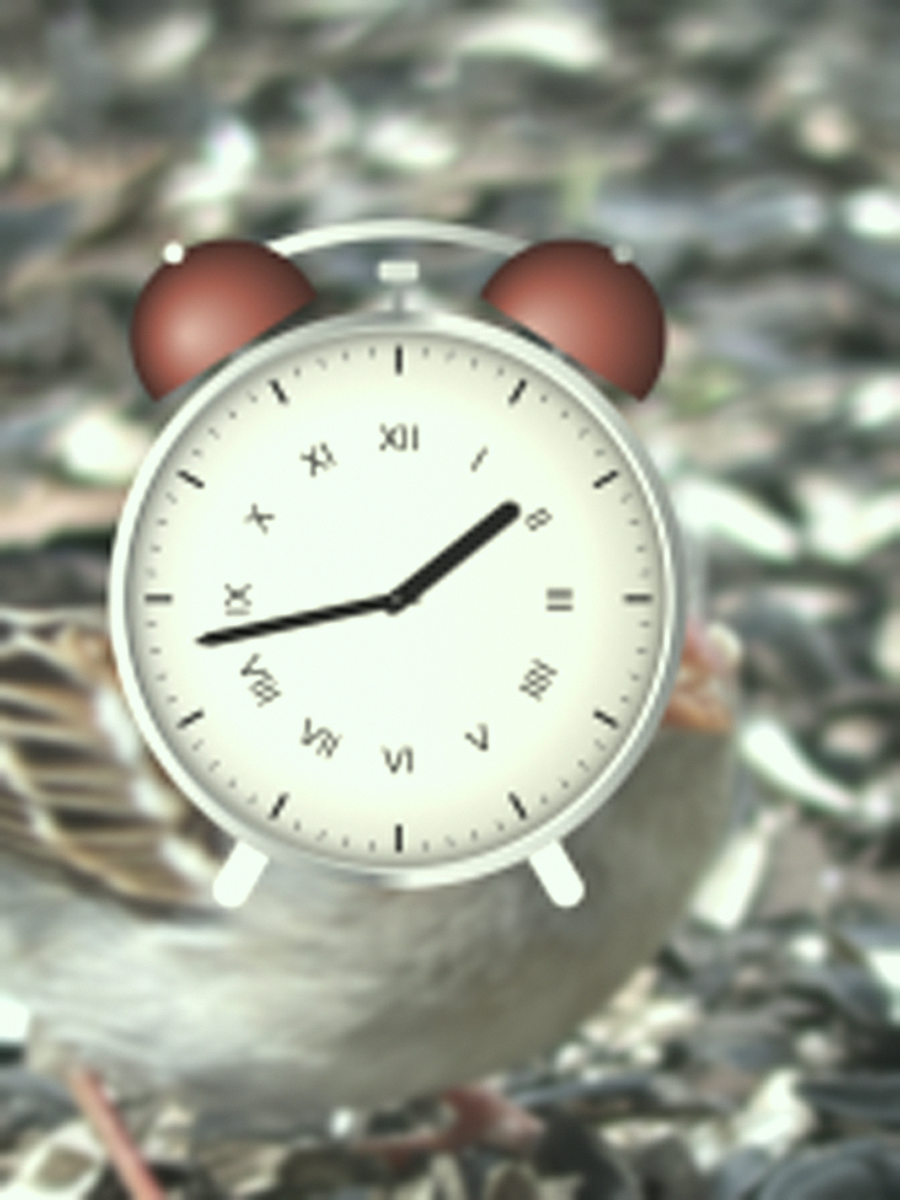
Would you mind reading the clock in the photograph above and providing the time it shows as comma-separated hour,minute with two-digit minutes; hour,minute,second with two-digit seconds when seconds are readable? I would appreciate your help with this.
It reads 1,43
